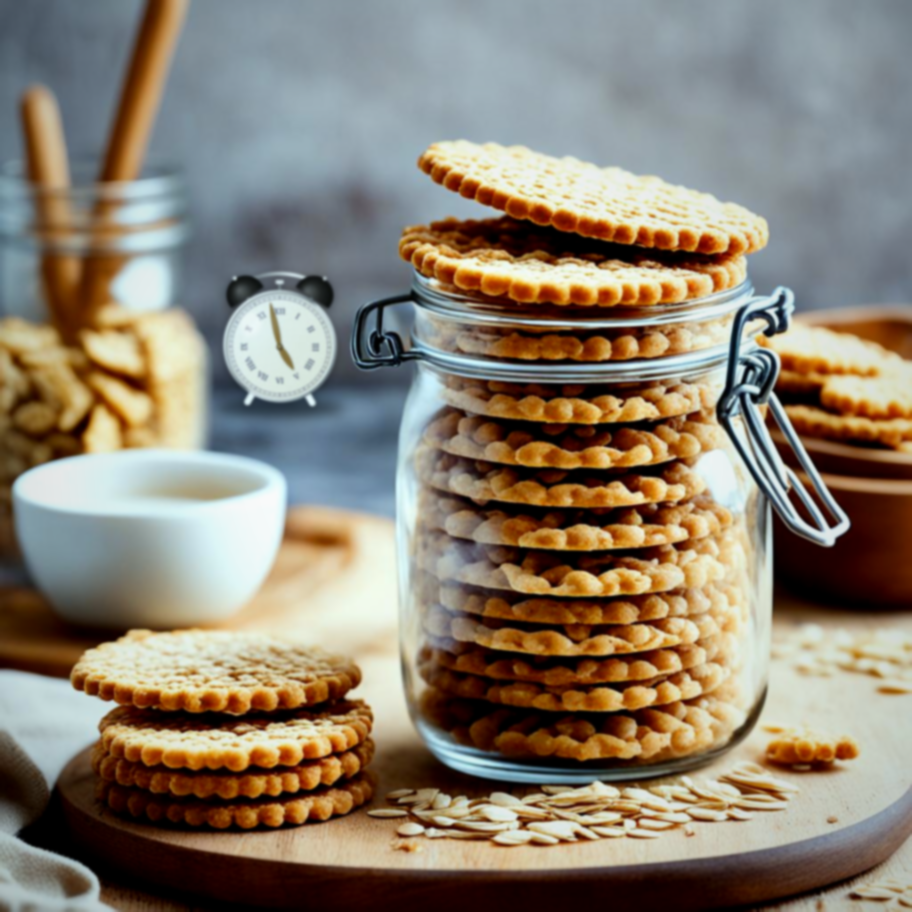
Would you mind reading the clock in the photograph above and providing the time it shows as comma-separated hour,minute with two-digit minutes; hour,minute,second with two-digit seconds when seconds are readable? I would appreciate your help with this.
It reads 4,58
